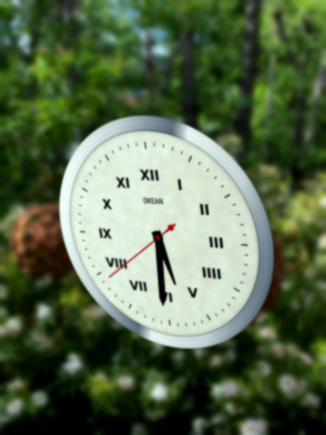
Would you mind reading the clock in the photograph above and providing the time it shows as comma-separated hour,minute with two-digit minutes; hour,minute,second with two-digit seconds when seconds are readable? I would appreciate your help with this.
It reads 5,30,39
